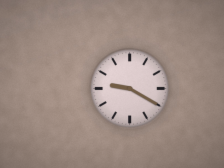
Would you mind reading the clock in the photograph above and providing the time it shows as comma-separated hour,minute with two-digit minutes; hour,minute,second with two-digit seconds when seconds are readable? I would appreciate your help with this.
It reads 9,20
